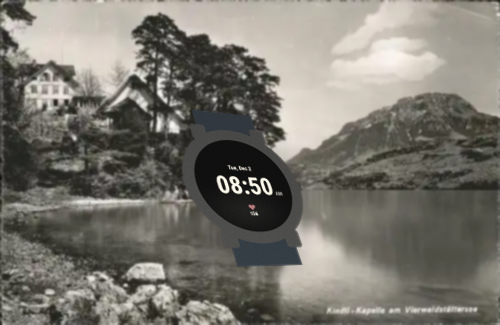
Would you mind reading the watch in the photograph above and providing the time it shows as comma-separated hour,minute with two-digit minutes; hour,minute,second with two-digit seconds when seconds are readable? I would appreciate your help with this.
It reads 8,50
